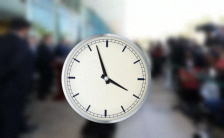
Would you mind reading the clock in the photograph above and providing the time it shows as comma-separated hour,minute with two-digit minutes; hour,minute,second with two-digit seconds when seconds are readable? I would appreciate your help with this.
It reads 3,57
